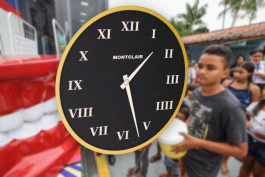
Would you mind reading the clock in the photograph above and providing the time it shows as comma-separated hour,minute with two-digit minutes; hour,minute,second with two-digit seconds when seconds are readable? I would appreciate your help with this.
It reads 1,27
